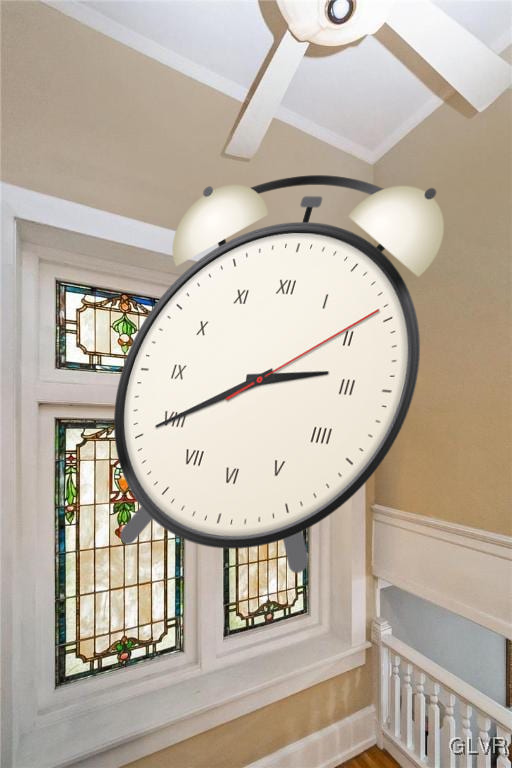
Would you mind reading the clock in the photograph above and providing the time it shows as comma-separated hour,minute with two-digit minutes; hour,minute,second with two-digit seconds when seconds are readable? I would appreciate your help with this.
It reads 2,40,09
